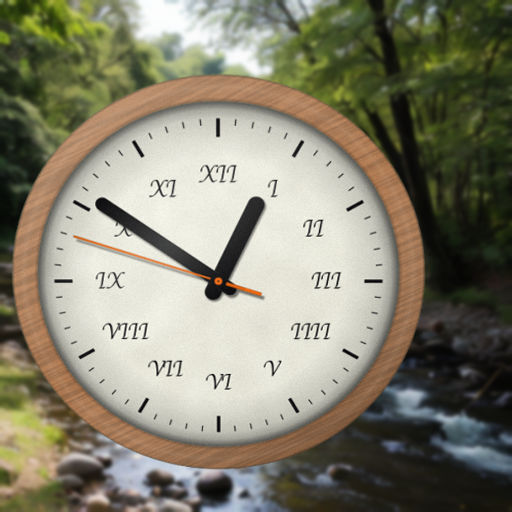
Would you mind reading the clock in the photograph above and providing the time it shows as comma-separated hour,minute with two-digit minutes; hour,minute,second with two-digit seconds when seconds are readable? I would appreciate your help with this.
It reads 12,50,48
